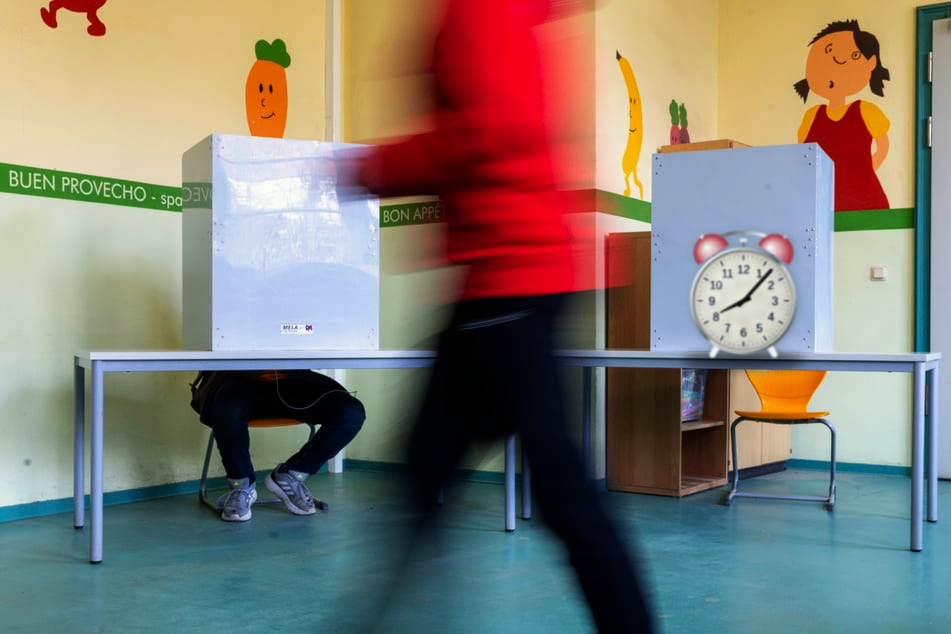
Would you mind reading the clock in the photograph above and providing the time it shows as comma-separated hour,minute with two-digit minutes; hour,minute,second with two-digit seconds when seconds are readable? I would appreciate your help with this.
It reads 8,07
